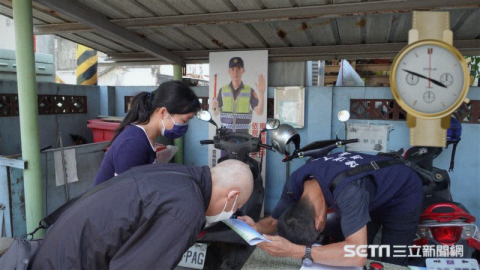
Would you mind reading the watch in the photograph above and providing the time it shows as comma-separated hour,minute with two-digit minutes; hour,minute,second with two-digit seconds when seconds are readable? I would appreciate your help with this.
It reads 3,48
